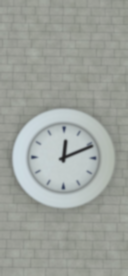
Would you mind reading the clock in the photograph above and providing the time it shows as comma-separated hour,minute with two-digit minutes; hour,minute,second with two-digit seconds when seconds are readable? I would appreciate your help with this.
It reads 12,11
